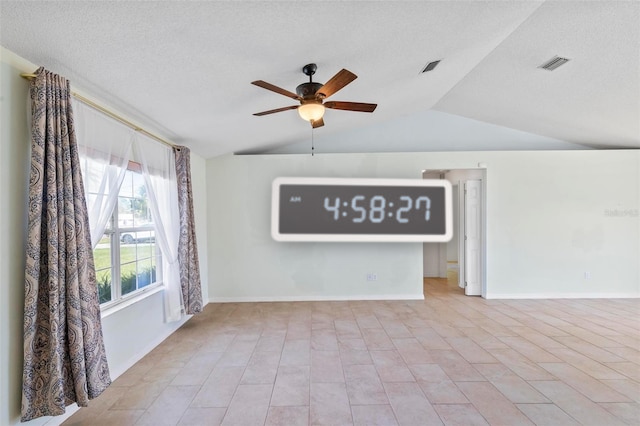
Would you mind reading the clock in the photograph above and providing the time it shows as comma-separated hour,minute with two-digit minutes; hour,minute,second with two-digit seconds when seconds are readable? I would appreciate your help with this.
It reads 4,58,27
